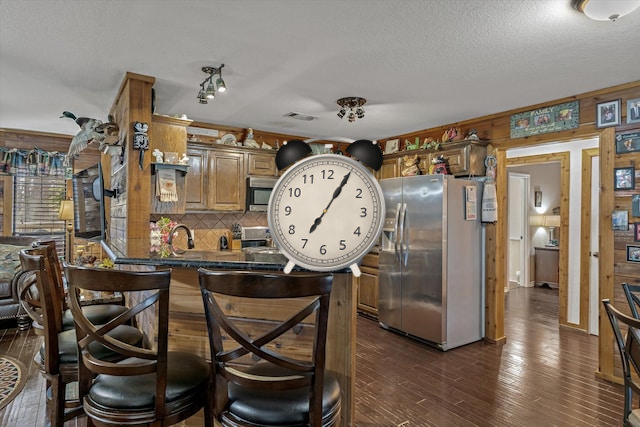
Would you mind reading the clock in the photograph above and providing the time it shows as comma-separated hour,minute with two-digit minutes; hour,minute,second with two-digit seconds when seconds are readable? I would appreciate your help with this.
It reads 7,05
